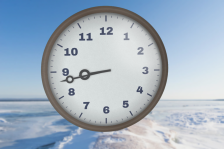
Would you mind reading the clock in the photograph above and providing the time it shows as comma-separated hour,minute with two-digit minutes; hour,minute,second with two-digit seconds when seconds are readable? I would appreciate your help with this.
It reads 8,43
